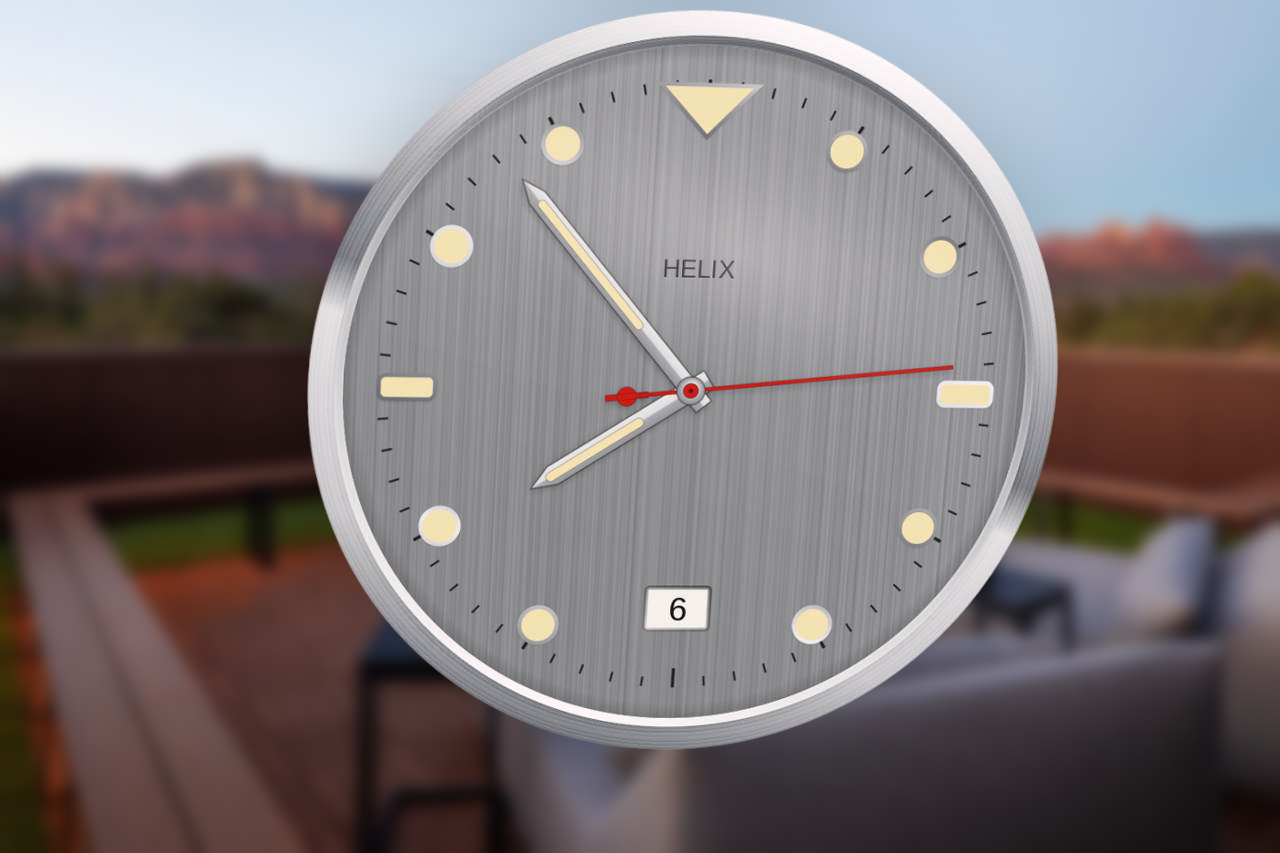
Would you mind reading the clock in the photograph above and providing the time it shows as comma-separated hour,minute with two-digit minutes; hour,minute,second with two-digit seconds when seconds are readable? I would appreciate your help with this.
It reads 7,53,14
